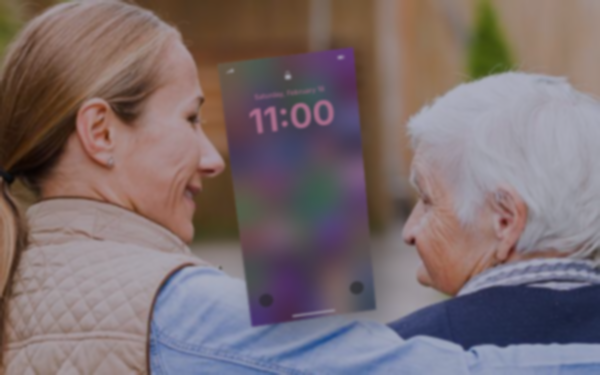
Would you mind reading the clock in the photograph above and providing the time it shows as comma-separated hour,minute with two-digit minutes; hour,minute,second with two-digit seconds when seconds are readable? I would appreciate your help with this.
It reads 11,00
